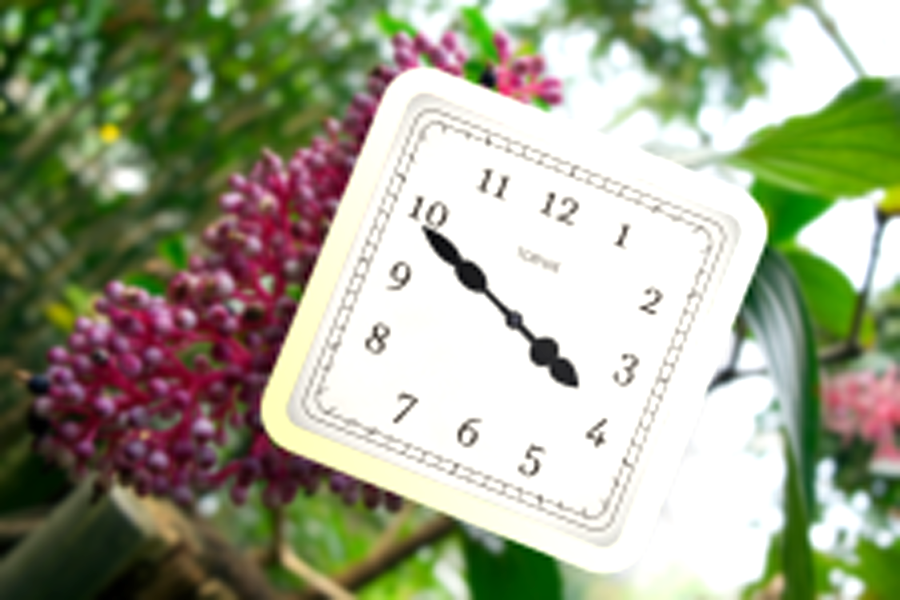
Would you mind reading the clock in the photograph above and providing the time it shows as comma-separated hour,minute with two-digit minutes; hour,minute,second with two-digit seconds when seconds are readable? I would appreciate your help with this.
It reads 3,49
